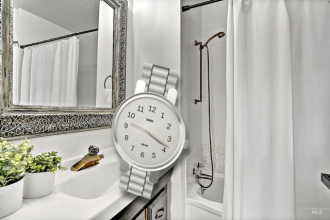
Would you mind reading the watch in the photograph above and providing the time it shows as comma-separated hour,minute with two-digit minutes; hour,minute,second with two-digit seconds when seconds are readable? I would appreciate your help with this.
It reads 9,18
